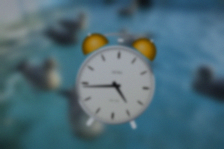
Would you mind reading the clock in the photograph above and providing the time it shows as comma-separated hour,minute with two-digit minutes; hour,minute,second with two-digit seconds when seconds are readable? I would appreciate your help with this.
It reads 4,44
